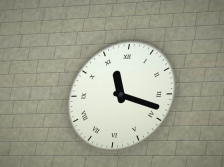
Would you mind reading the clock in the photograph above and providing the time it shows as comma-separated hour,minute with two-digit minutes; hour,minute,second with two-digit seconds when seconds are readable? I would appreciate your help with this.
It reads 11,18
